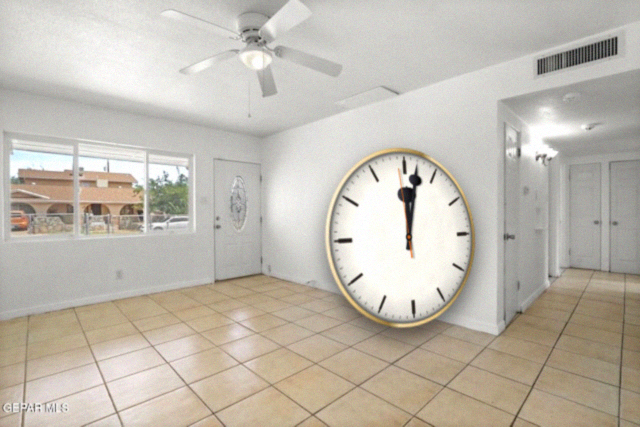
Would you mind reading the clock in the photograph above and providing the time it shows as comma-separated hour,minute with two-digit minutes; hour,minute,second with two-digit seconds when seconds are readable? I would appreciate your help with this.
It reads 12,01,59
